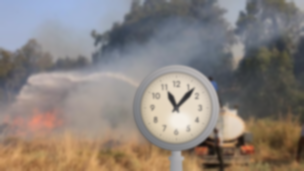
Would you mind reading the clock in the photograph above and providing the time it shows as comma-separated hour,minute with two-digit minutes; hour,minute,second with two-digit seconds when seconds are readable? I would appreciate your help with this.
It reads 11,07
